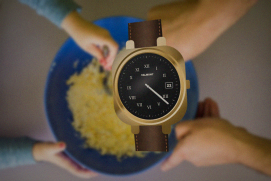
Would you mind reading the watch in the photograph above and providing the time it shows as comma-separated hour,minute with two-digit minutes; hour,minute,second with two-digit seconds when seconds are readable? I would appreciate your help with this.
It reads 4,22
